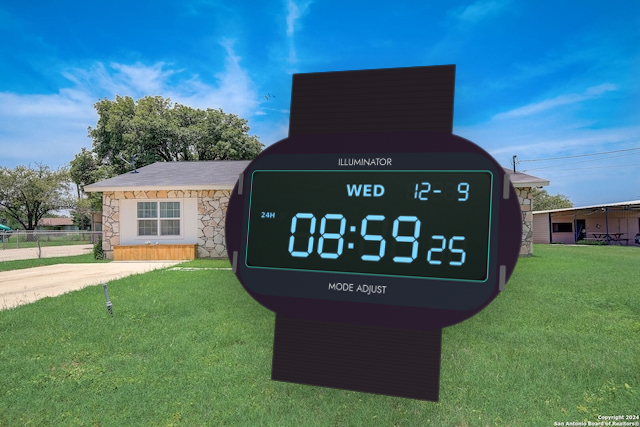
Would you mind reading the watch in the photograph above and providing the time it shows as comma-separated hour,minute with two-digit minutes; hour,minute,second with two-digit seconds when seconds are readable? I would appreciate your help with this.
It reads 8,59,25
